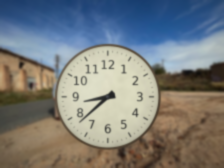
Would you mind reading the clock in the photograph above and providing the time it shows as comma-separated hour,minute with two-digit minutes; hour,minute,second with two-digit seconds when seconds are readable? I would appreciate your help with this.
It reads 8,38
